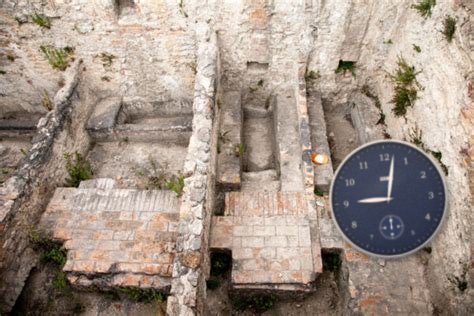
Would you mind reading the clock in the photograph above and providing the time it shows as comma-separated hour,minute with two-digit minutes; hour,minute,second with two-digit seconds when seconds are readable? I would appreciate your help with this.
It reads 9,02
